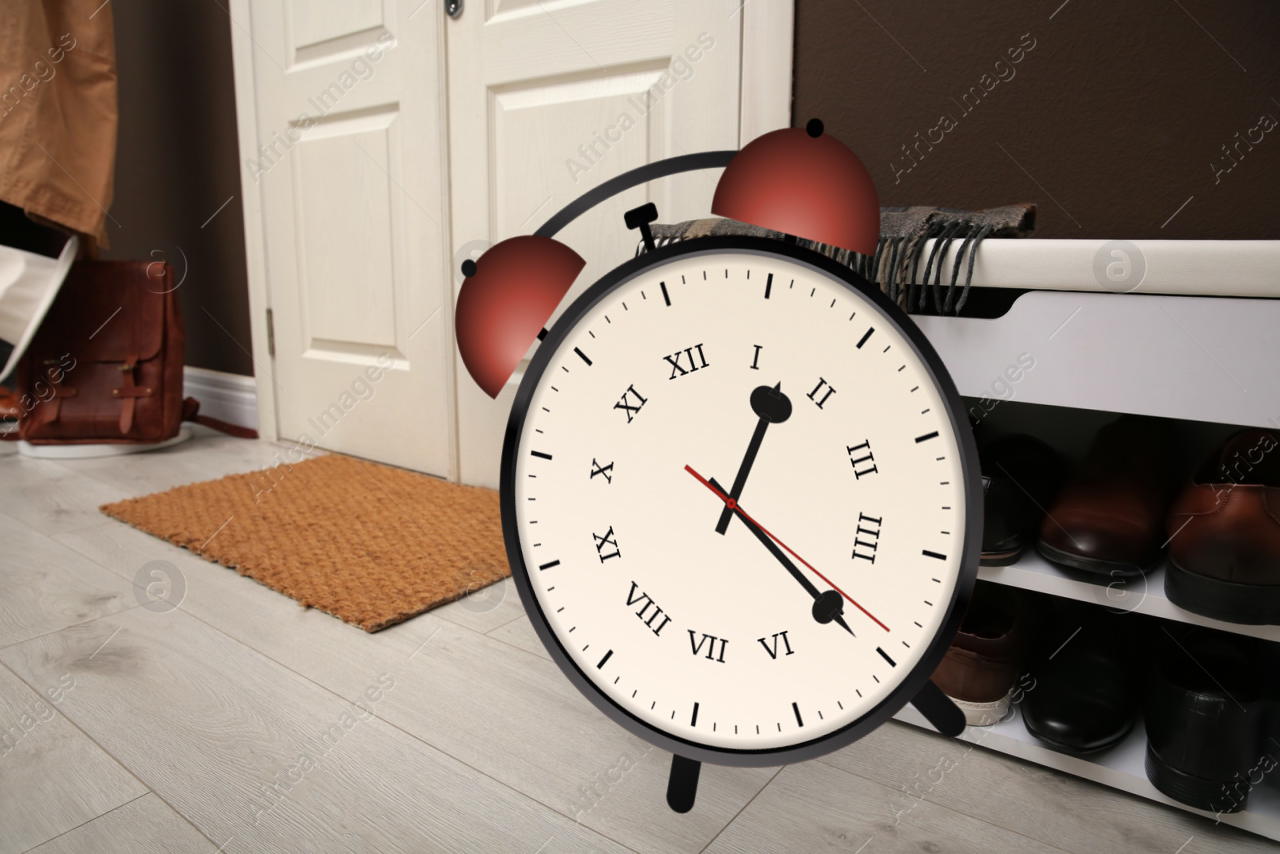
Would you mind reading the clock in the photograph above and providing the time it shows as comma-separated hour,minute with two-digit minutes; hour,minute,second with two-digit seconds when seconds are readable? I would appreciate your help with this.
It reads 1,25,24
